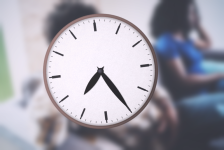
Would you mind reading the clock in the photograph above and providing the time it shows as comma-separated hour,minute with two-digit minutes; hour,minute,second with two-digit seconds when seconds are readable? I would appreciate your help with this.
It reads 7,25
